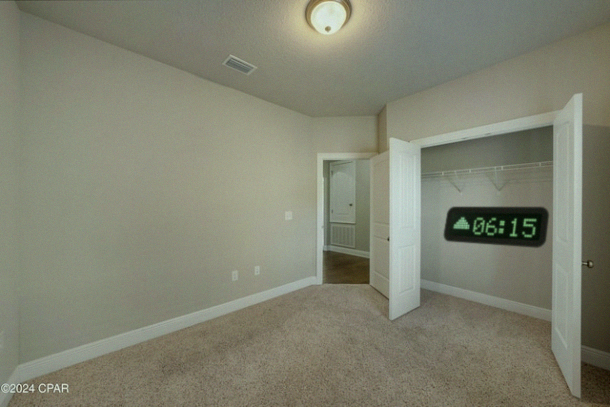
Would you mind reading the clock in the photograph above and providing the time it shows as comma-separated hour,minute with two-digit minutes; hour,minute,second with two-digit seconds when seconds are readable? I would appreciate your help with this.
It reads 6,15
